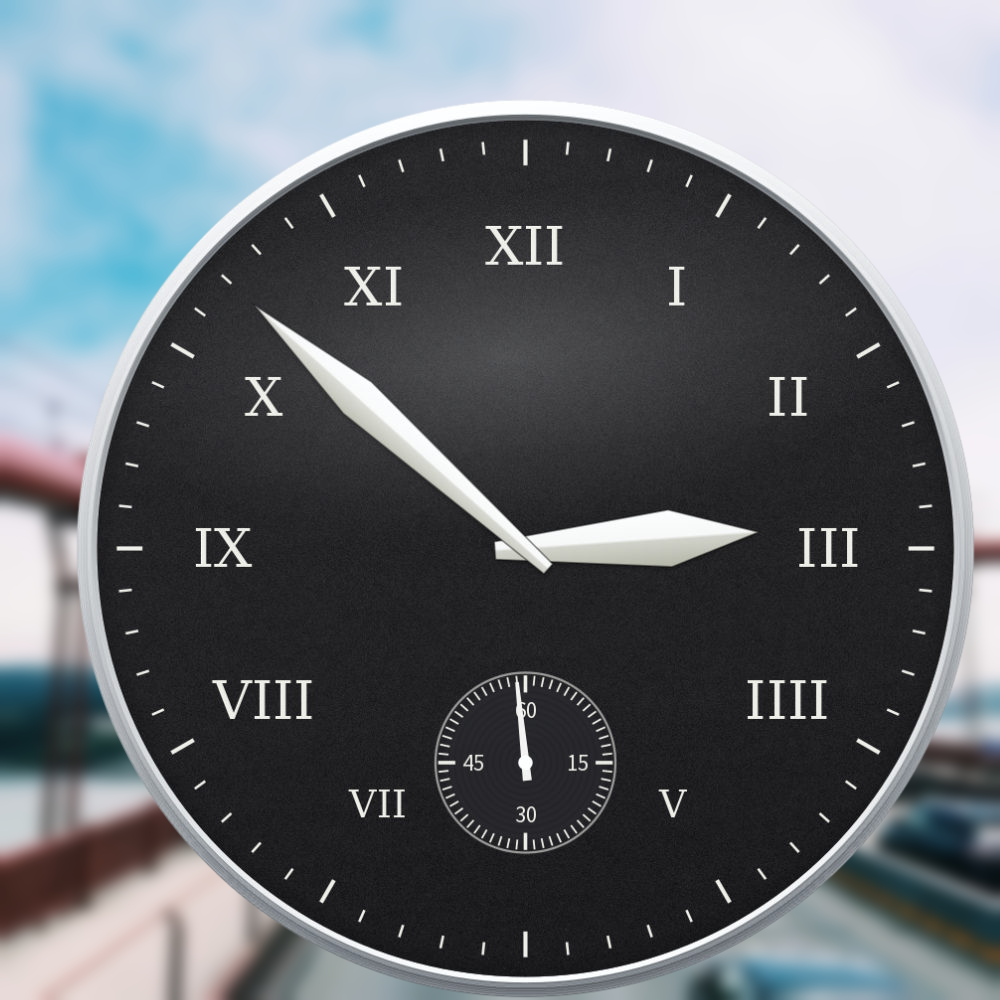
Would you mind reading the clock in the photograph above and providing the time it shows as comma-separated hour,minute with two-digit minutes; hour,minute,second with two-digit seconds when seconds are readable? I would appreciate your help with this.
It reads 2,51,59
